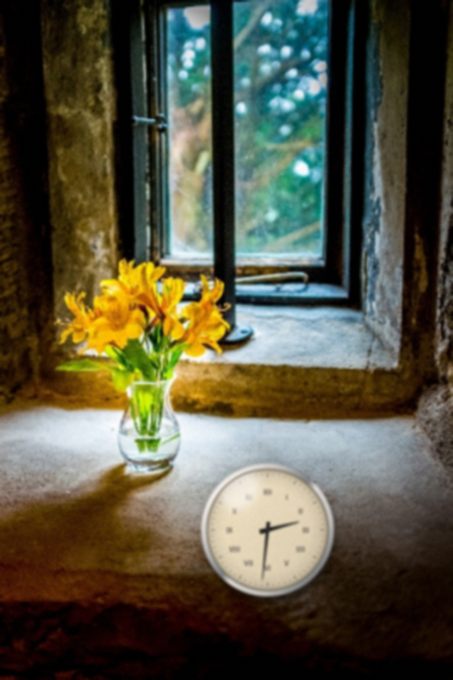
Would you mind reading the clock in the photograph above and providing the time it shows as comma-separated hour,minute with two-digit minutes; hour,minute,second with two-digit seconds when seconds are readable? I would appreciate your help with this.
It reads 2,31
